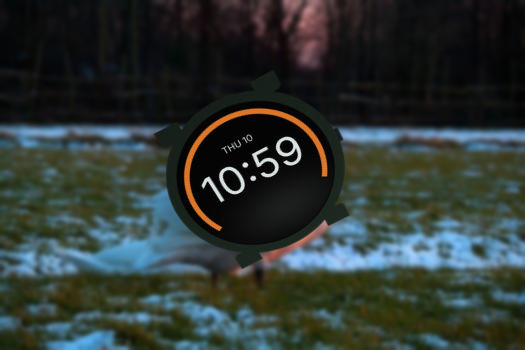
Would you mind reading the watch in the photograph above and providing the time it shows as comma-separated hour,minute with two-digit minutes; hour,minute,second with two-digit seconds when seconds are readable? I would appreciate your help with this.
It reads 10,59
